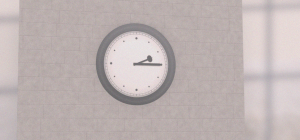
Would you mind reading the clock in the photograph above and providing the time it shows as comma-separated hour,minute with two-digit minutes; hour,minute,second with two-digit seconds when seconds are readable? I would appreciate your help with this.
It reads 2,15
